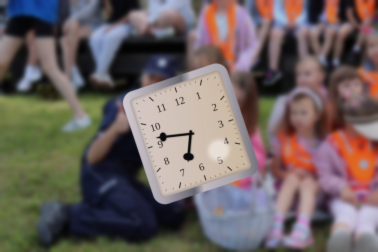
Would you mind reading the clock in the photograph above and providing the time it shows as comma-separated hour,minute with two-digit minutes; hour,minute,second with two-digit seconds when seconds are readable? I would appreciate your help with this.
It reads 6,47
